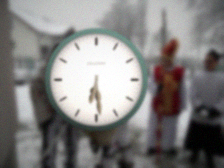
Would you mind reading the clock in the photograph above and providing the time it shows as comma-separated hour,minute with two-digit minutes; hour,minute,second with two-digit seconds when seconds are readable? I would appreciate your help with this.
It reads 6,29
